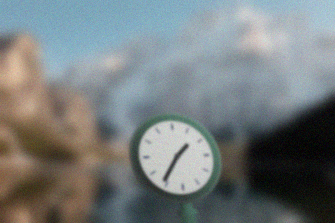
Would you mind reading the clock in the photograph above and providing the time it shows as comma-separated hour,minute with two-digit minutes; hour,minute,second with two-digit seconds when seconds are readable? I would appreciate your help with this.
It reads 1,36
